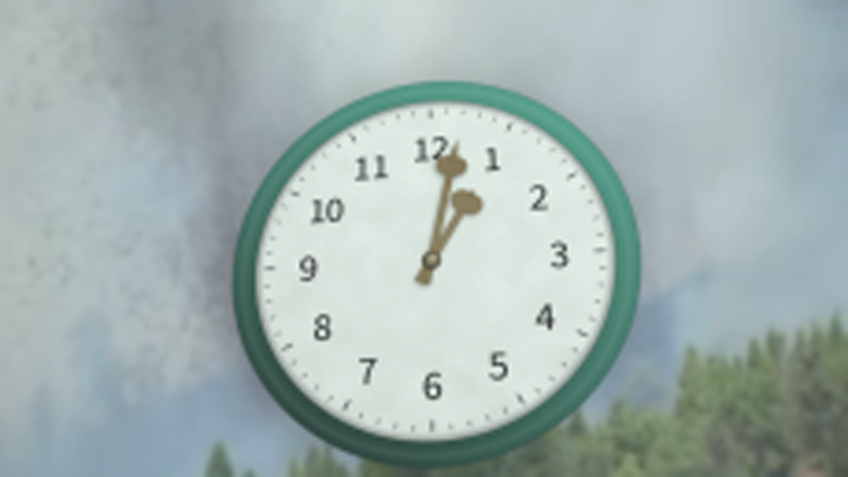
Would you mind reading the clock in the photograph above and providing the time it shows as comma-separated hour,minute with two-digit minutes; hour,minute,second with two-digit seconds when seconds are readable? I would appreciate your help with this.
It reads 1,02
